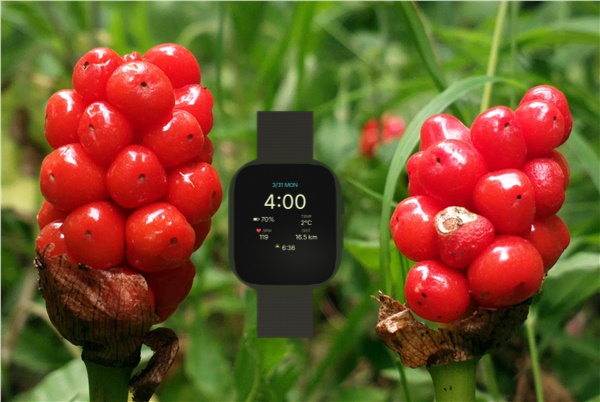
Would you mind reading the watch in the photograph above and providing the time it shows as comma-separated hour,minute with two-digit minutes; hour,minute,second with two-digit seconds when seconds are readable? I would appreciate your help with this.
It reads 4,00
